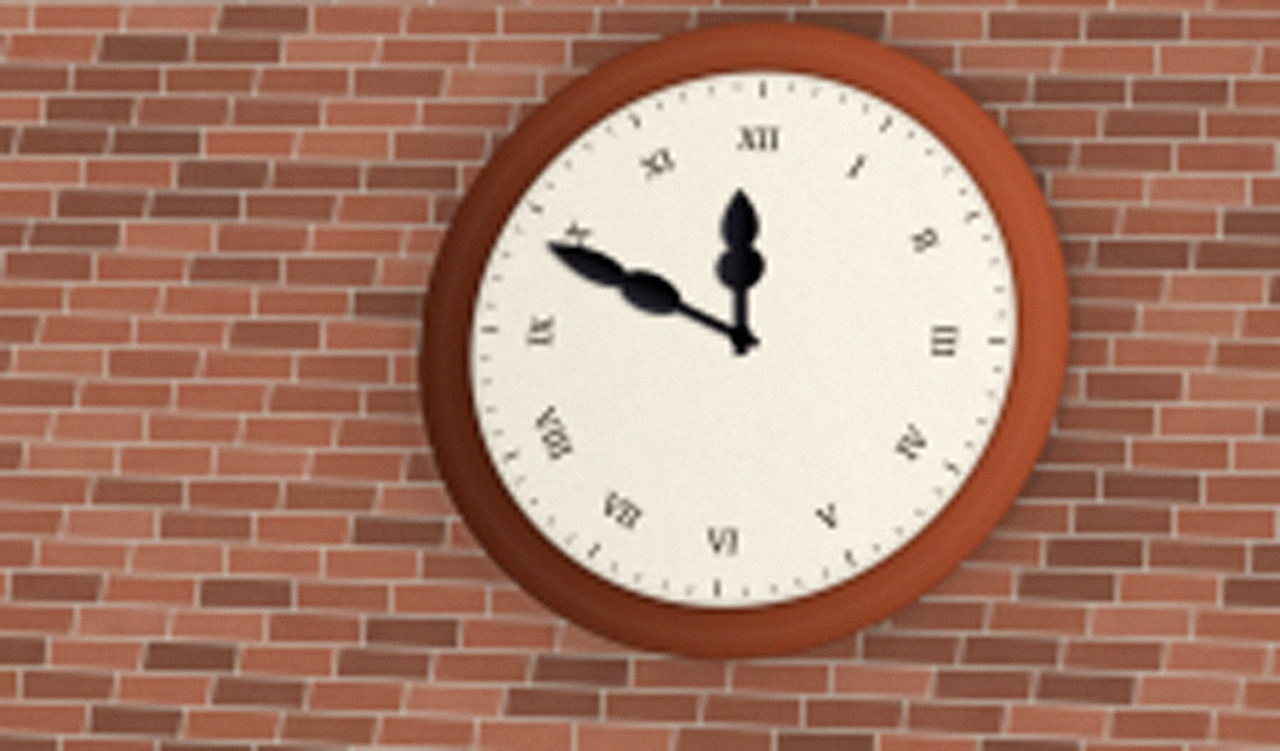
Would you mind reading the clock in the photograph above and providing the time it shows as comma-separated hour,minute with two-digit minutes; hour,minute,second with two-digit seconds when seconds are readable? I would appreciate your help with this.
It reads 11,49
